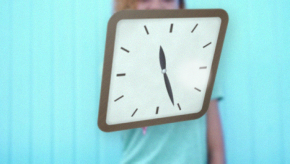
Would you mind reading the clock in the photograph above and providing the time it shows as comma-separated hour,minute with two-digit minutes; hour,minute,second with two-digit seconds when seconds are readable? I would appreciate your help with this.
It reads 11,26
